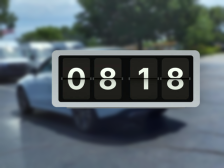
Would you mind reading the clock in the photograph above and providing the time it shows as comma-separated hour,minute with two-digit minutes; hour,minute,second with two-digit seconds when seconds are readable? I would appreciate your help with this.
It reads 8,18
